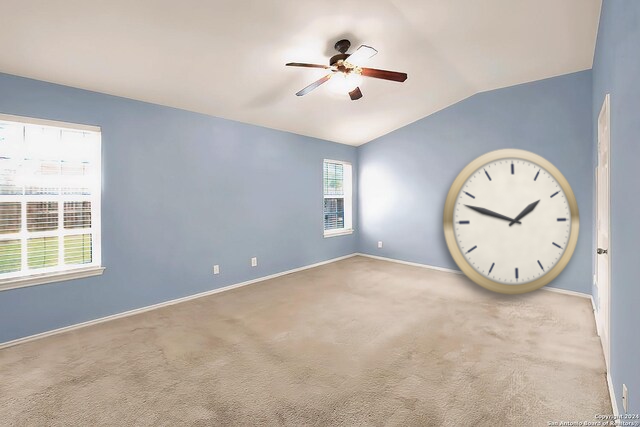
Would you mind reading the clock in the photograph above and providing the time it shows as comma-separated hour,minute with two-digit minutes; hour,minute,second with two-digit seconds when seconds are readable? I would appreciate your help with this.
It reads 1,48
